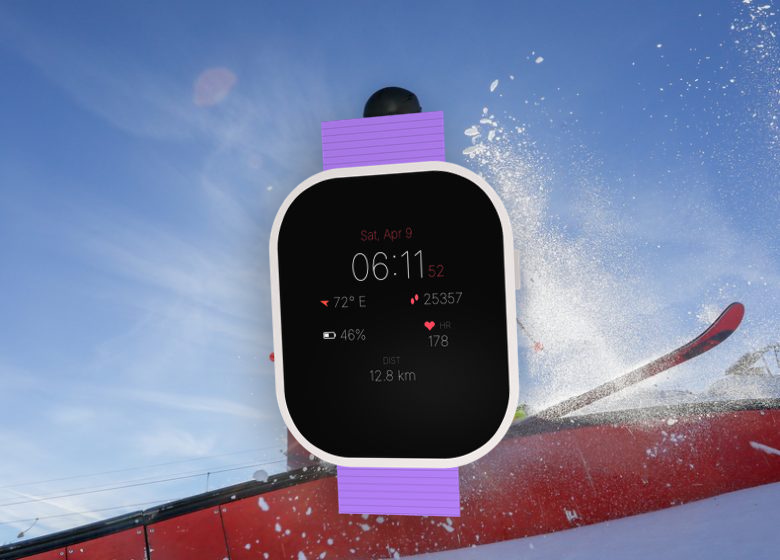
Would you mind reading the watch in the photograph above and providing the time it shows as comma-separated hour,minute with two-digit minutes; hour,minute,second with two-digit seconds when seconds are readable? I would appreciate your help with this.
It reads 6,11,52
